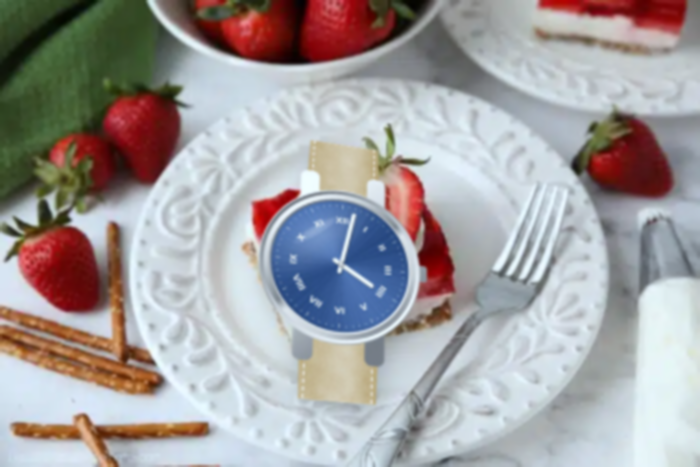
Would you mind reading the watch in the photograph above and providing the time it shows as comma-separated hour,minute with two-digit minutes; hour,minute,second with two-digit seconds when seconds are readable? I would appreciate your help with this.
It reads 4,02
